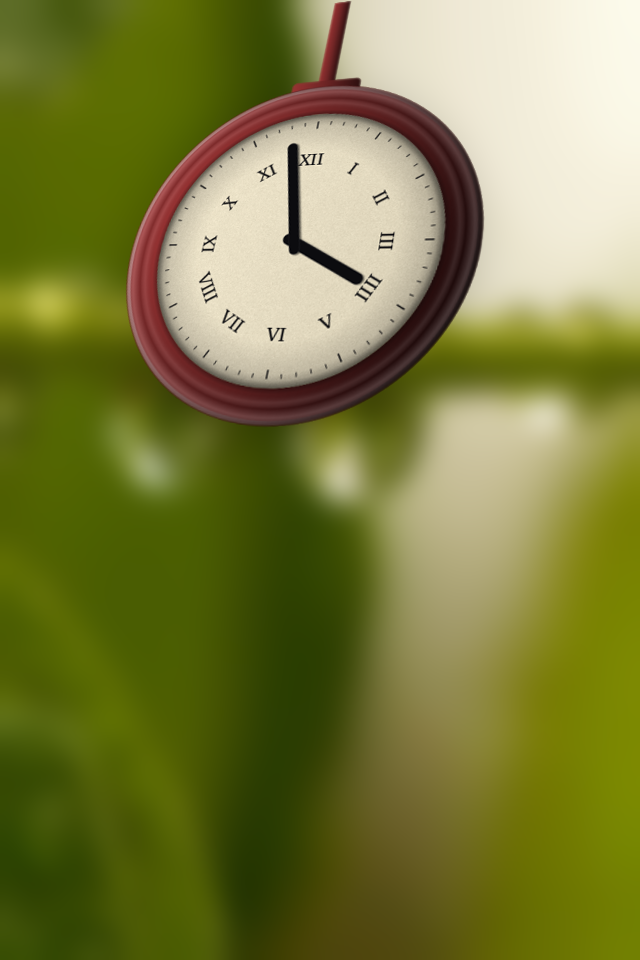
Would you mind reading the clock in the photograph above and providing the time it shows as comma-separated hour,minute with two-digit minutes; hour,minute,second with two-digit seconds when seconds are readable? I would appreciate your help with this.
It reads 3,58
